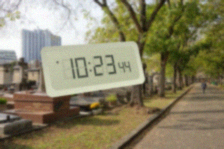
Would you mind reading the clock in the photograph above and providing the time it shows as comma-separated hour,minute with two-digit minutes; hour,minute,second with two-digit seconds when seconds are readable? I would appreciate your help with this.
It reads 10,23,44
